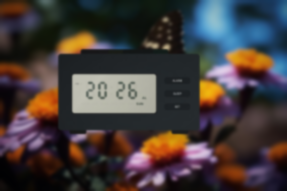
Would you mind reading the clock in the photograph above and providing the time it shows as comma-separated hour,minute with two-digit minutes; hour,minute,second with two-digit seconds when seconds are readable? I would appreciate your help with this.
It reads 20,26
